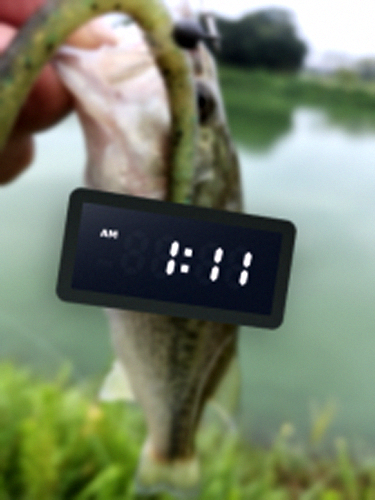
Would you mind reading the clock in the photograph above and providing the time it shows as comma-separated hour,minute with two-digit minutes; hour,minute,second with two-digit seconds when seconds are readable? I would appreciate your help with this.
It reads 1,11
